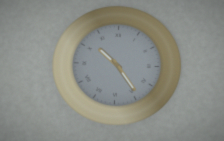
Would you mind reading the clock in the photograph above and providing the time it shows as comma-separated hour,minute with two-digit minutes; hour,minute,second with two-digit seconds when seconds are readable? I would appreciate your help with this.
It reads 10,24
